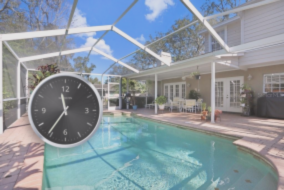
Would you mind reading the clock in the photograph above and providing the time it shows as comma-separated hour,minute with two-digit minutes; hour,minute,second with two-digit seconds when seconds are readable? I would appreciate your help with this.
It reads 11,36
